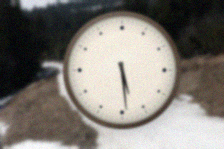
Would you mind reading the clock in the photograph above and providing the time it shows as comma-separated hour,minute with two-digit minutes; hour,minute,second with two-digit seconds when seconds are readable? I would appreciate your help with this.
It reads 5,29
